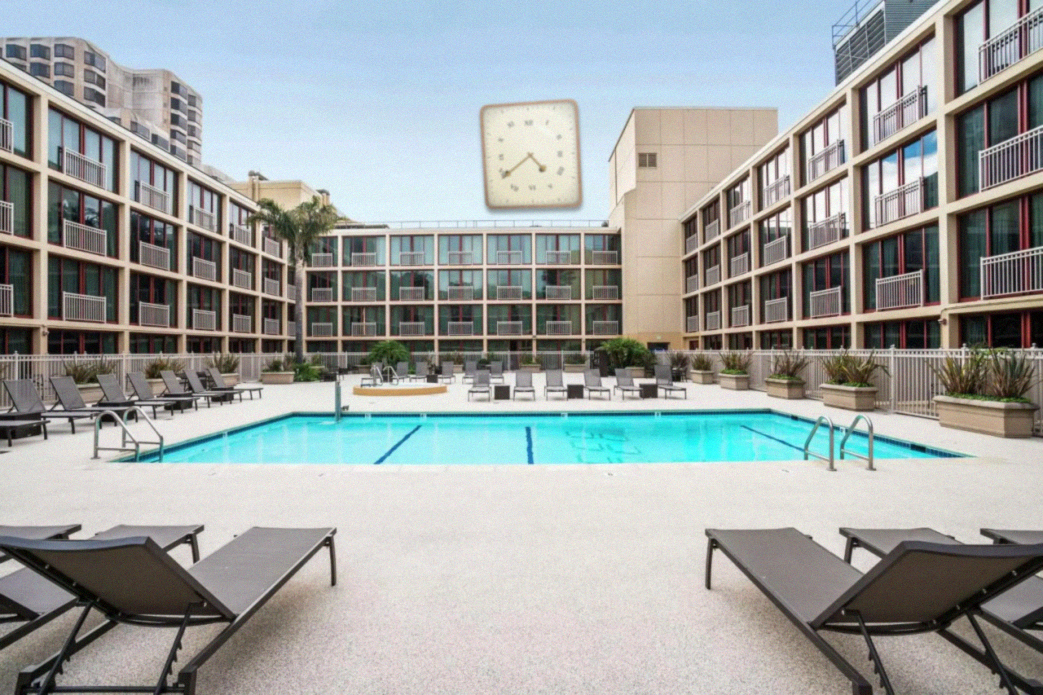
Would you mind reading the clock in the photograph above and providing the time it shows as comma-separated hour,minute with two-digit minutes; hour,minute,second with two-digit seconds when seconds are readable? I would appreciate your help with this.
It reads 4,39
